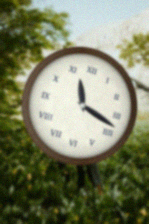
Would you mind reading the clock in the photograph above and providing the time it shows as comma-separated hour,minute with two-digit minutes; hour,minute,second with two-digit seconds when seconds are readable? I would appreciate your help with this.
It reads 11,18
